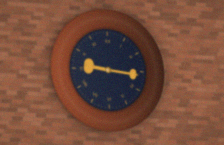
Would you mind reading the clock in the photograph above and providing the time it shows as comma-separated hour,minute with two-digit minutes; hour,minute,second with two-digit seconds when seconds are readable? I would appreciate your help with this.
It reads 9,16
